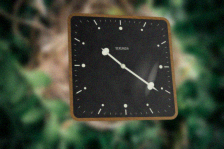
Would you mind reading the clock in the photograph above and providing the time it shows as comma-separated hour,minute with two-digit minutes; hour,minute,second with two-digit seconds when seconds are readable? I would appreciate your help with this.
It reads 10,21
